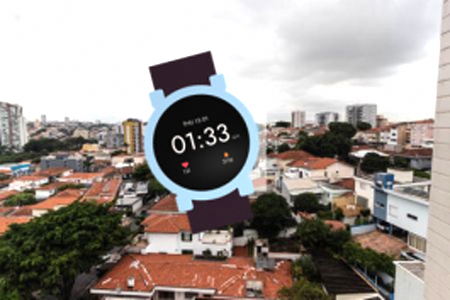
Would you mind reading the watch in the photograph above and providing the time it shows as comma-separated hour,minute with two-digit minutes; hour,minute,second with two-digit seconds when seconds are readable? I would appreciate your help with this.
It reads 1,33
